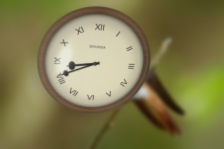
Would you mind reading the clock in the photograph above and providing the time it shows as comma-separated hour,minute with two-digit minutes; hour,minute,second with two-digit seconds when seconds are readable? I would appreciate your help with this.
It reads 8,41
